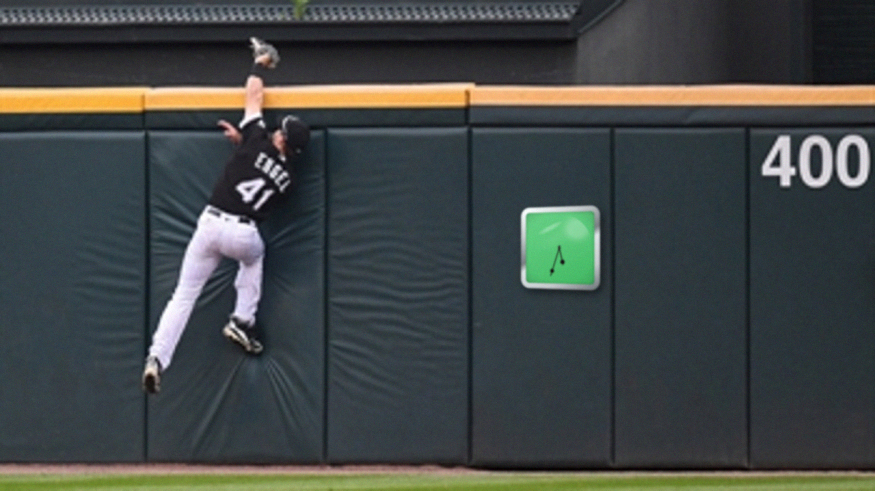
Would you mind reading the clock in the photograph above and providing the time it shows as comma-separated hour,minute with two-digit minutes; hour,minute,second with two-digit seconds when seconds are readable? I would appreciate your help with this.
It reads 5,33
